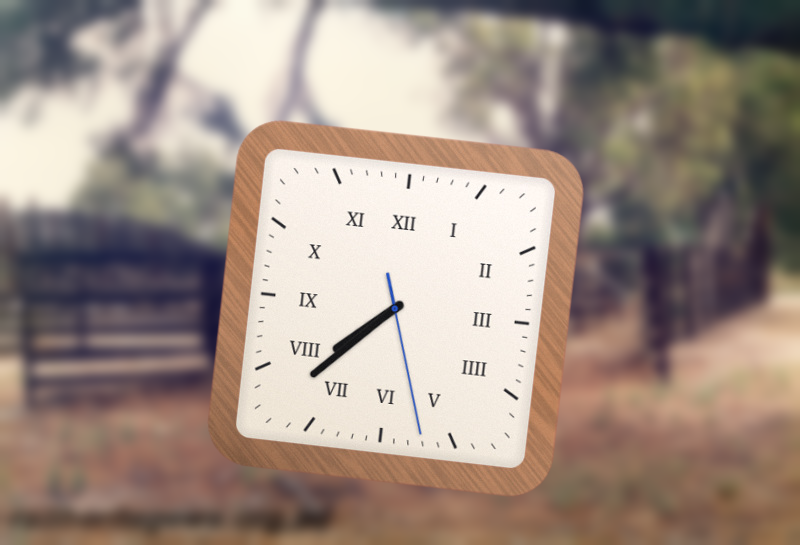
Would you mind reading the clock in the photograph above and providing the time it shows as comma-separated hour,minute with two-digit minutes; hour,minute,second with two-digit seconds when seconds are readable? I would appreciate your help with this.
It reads 7,37,27
